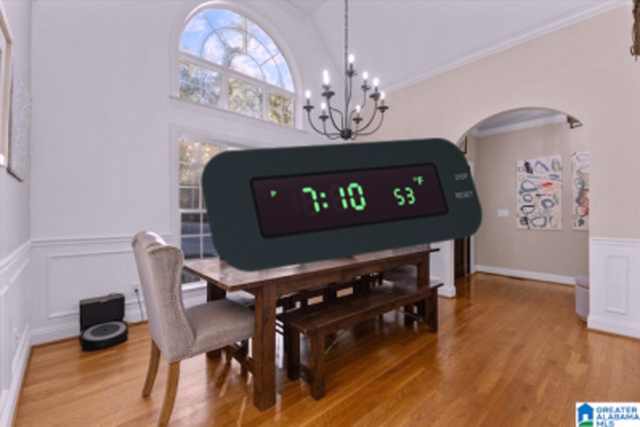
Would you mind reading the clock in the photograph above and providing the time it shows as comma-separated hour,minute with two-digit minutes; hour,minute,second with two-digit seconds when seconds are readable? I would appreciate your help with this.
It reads 7,10
